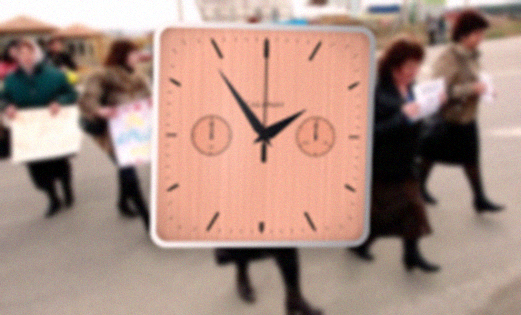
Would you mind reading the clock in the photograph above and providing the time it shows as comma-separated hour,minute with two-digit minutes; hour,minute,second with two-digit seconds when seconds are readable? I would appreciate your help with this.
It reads 1,54
